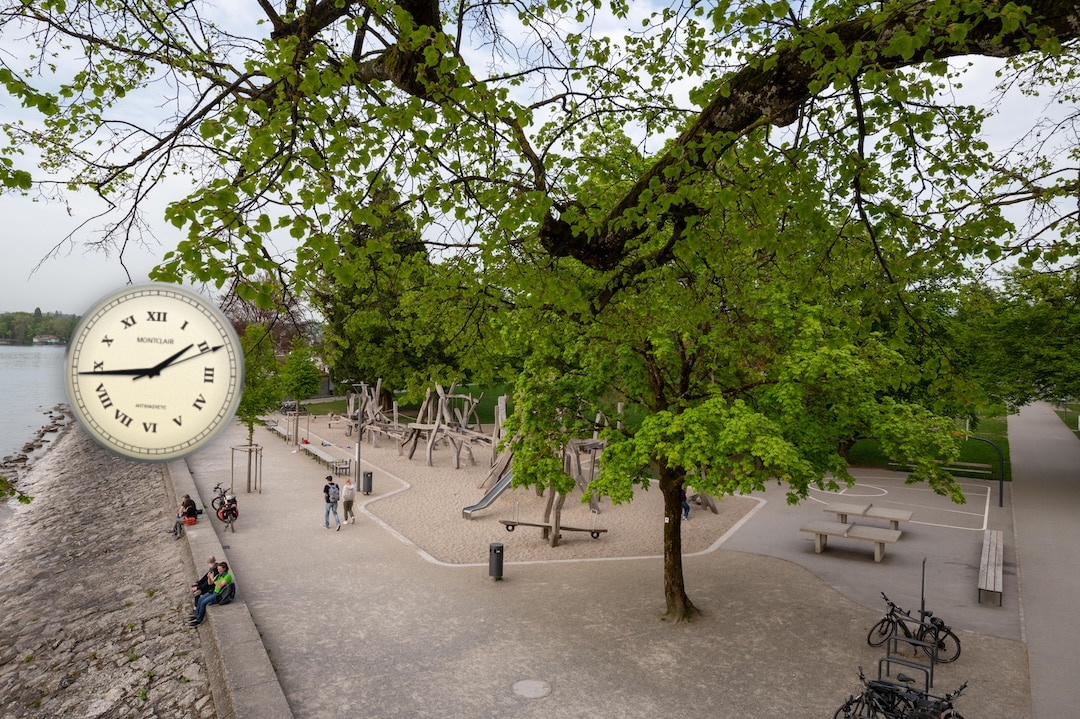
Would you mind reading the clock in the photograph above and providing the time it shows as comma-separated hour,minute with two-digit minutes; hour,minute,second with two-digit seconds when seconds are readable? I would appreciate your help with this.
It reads 1,44,11
